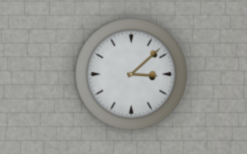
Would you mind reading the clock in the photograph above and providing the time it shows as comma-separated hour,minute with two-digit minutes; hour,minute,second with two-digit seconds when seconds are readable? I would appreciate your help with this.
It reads 3,08
